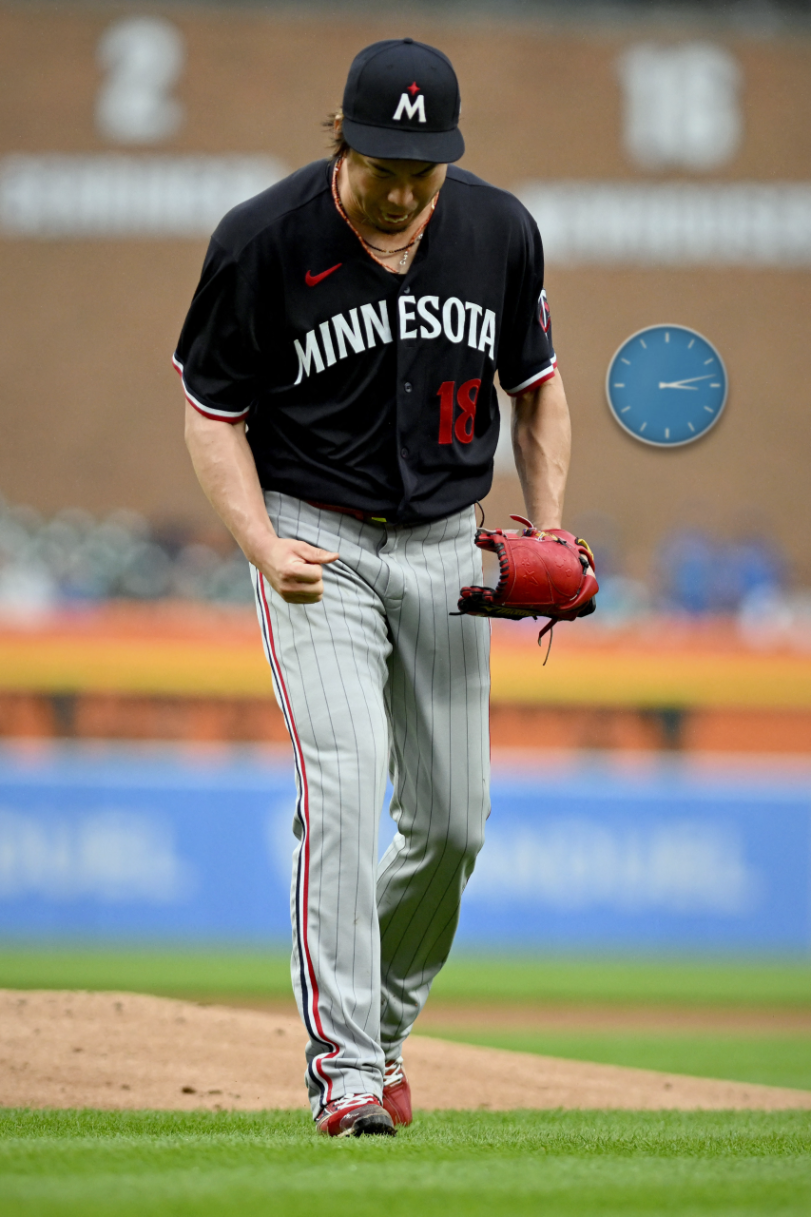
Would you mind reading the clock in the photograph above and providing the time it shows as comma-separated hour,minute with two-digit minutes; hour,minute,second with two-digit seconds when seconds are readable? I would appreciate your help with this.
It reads 3,13
